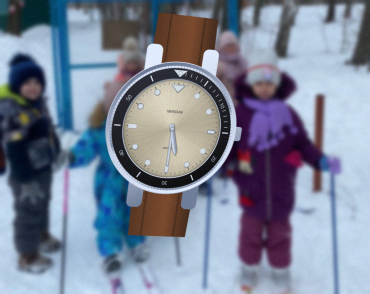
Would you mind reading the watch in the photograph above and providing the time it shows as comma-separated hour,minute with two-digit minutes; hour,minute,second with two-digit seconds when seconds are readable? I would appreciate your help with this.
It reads 5,30
